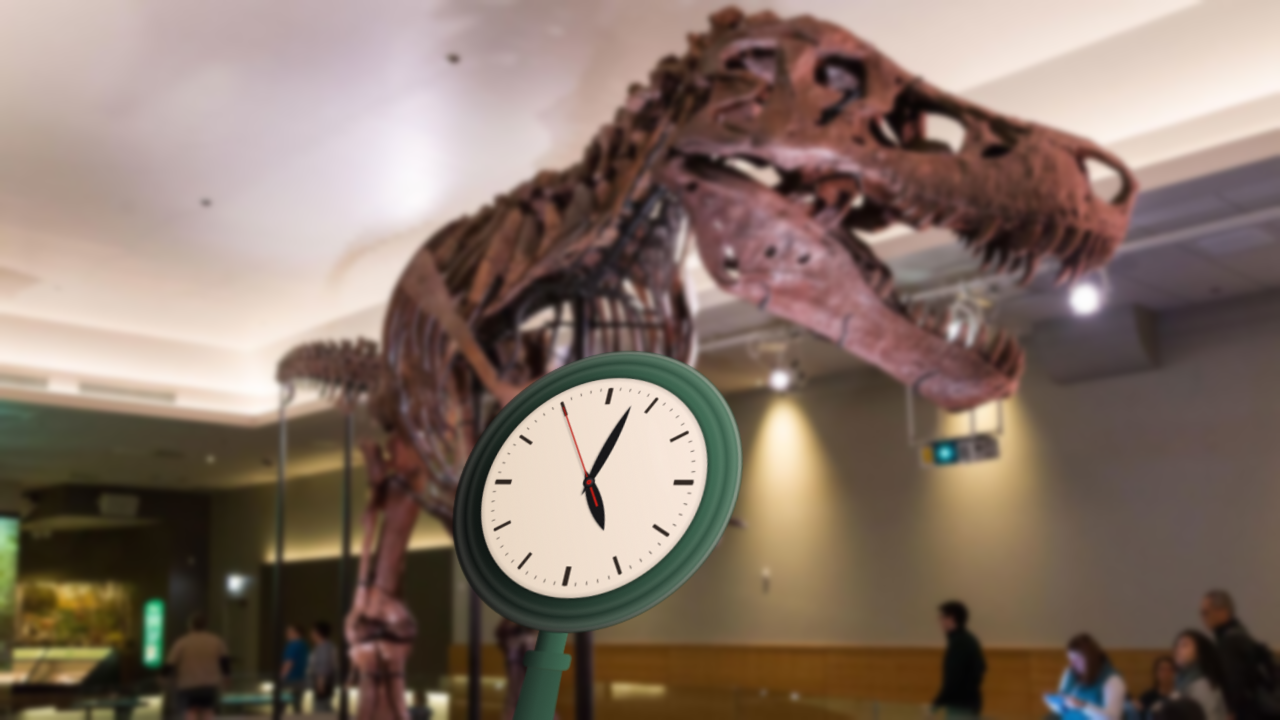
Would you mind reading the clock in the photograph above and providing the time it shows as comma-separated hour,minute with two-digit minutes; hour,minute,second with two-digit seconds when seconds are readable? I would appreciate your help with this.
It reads 5,02,55
